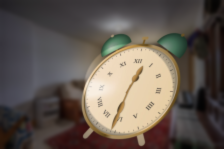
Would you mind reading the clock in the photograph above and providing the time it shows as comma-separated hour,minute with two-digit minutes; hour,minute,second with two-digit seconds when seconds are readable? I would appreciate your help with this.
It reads 12,31
